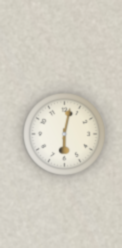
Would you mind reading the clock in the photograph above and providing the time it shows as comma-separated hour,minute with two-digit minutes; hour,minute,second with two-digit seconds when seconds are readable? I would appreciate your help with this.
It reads 6,02
